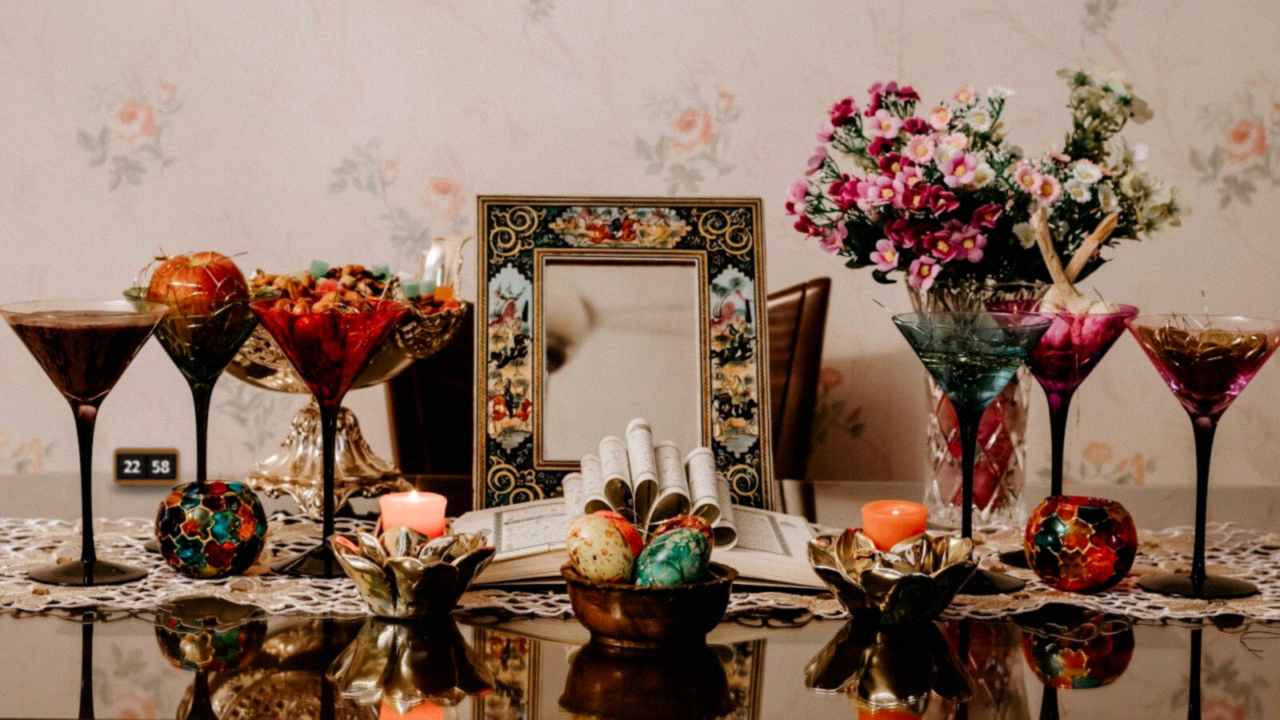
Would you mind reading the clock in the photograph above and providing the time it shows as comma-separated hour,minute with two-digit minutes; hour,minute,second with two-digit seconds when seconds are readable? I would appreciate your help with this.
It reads 22,58
